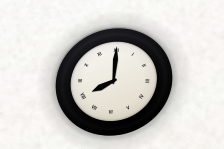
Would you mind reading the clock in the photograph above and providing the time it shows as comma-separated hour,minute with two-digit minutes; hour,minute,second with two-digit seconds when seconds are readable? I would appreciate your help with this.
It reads 8,00
